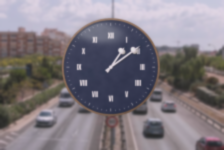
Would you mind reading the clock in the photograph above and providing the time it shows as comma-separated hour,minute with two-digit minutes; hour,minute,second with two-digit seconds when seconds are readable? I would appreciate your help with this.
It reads 1,09
